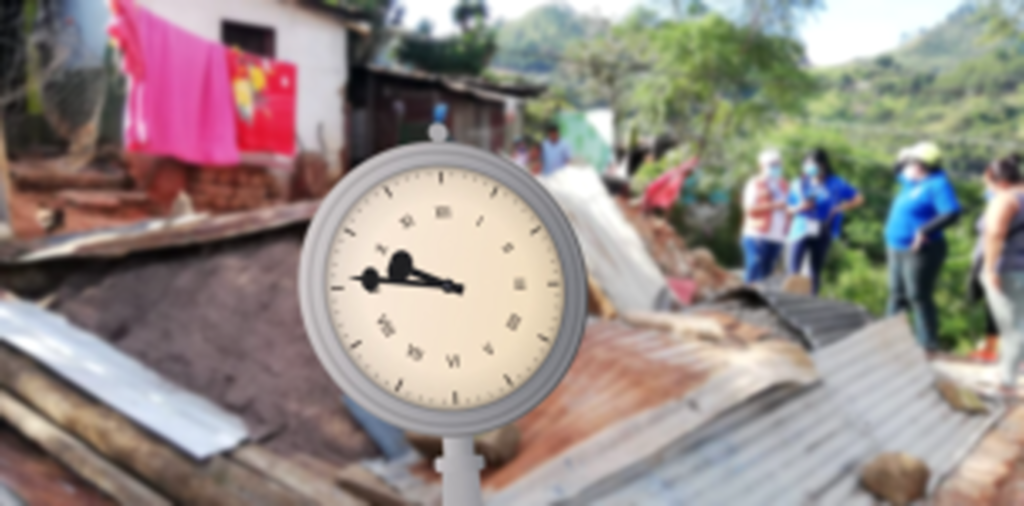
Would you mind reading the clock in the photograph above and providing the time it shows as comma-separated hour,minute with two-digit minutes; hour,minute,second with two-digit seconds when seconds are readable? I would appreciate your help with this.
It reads 9,46
